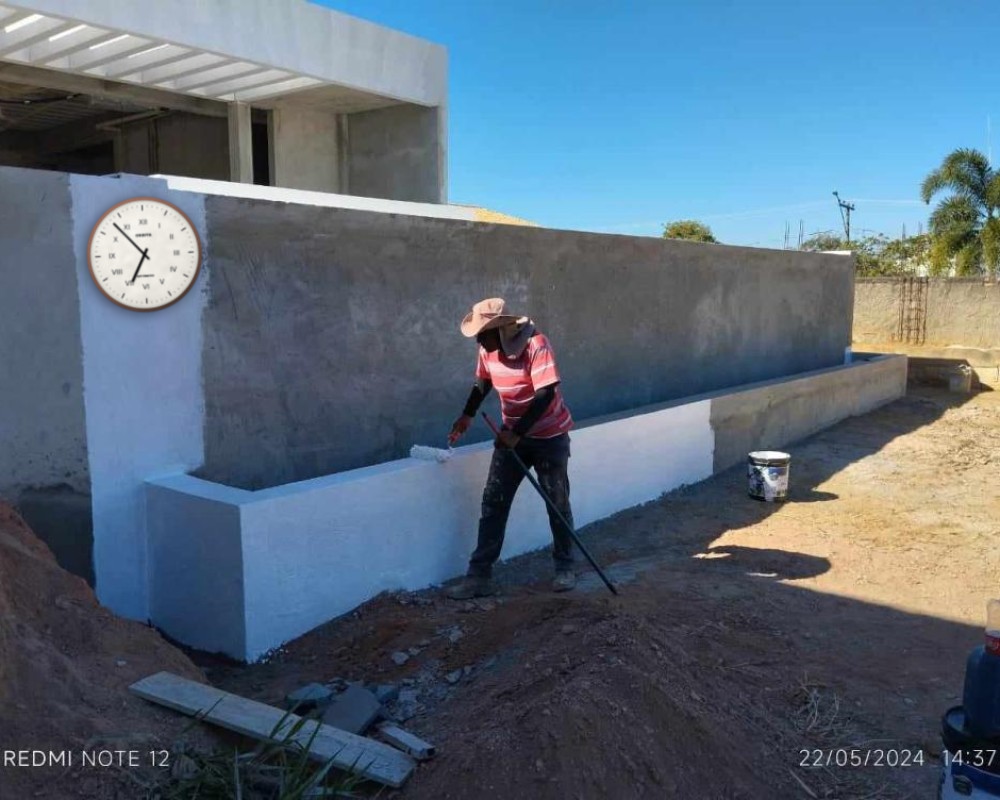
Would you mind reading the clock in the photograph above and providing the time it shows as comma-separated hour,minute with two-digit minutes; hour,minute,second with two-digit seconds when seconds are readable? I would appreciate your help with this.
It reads 6,53
